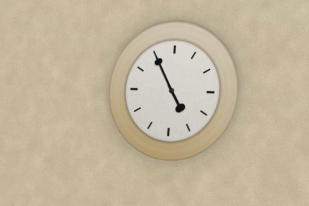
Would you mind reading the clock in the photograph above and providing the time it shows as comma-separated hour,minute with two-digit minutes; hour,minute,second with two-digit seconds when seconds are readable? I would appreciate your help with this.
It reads 4,55
